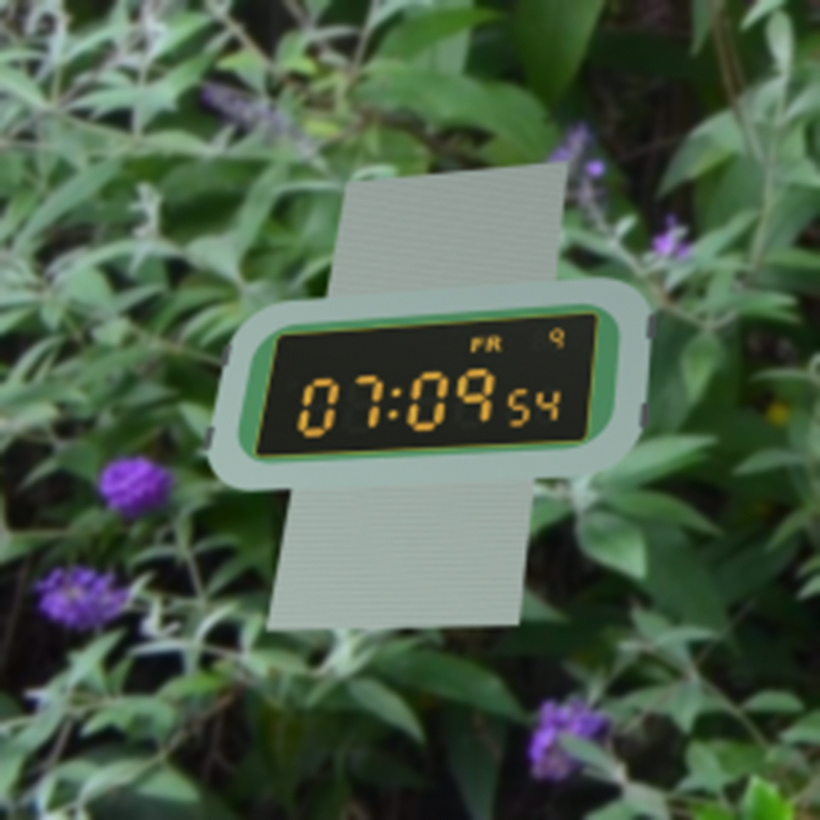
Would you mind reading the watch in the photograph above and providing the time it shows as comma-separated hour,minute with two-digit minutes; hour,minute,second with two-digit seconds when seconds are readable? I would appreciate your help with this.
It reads 7,09,54
